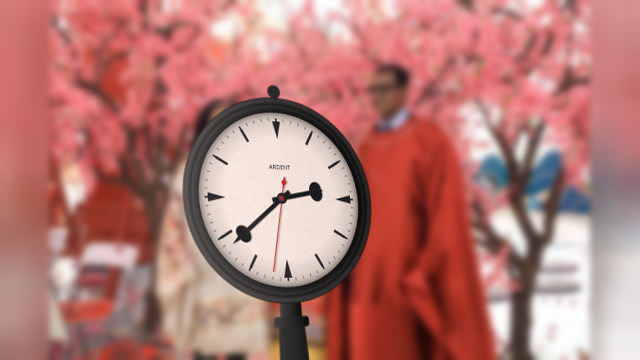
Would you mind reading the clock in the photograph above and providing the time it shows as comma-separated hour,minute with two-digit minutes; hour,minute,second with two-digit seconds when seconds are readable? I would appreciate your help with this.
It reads 2,38,32
